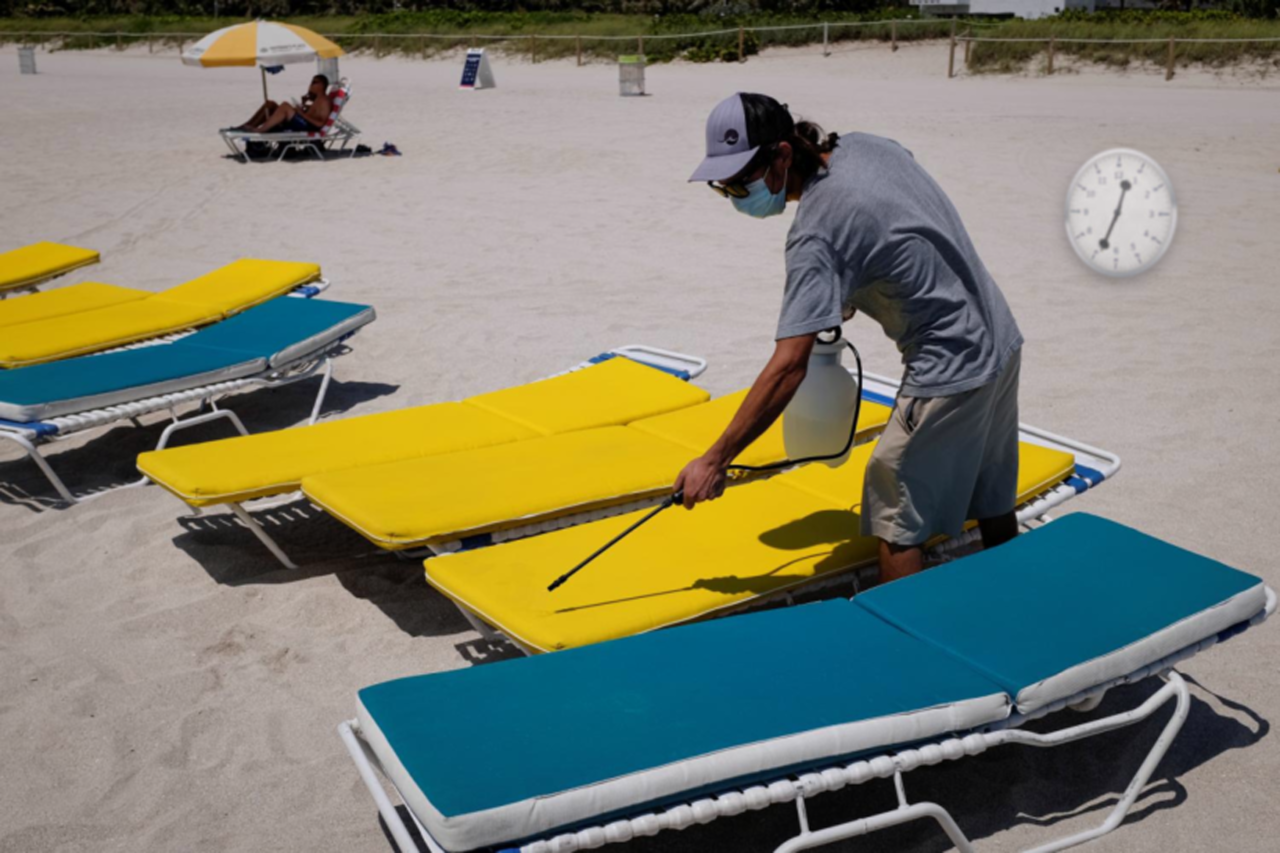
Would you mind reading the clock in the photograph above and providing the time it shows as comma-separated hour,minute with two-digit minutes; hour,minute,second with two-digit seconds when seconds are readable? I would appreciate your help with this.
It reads 12,34
